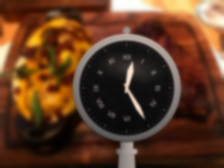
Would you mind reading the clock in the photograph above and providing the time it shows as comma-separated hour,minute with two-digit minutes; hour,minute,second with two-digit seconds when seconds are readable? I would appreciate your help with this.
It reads 12,25
